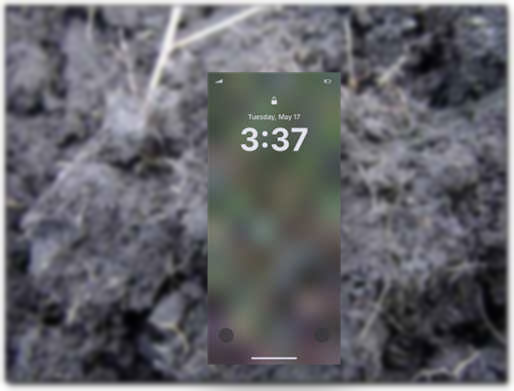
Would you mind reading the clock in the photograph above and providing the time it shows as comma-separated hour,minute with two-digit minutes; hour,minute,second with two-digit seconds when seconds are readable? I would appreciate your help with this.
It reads 3,37
